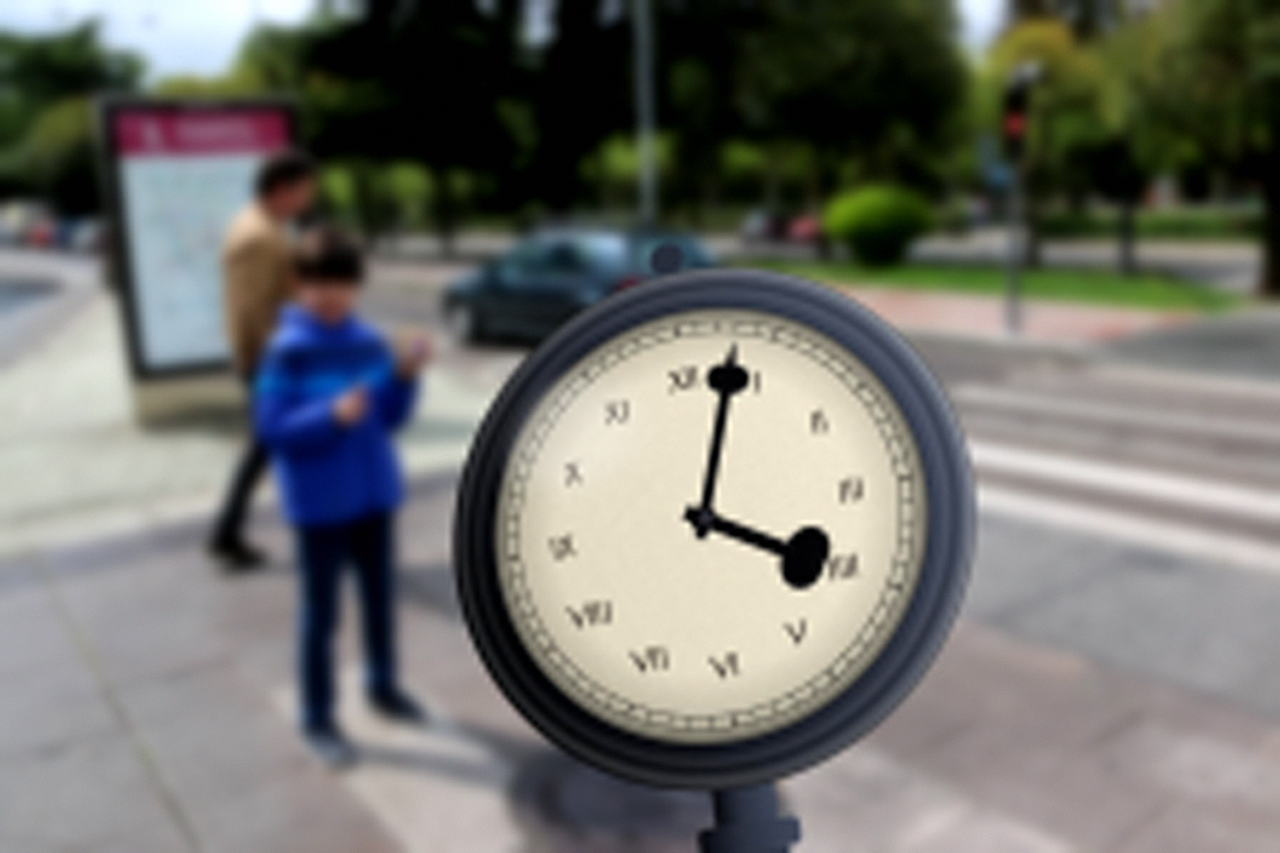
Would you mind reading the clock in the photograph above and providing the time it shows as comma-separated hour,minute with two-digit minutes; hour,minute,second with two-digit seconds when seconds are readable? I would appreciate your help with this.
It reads 4,03
